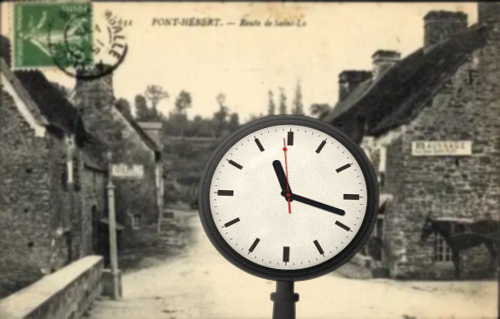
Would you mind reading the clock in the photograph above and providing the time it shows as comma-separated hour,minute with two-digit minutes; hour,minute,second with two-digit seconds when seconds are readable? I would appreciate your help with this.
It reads 11,17,59
